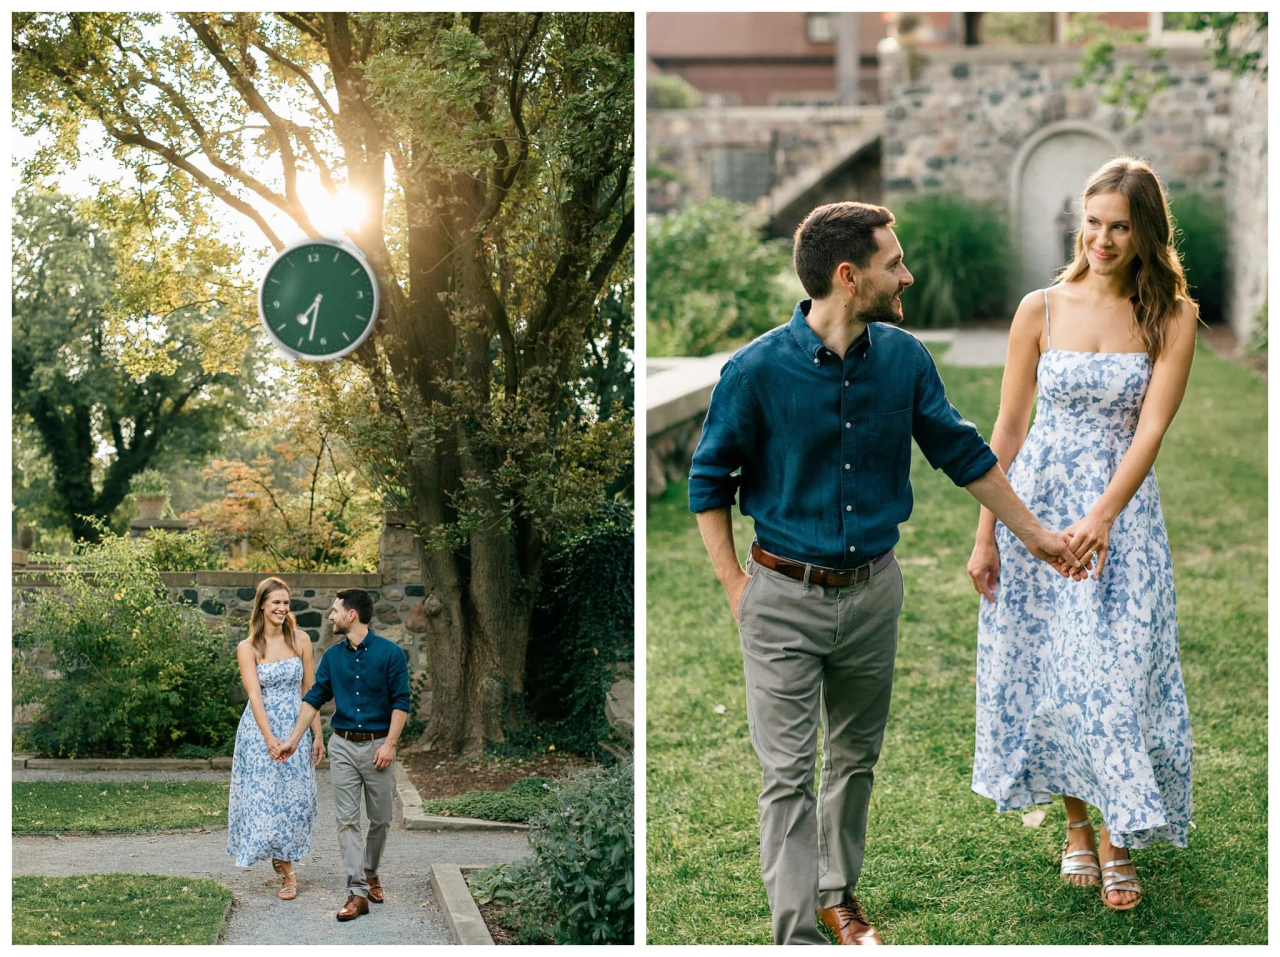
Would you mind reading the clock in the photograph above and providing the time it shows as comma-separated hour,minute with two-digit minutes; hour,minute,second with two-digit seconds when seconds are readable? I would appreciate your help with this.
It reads 7,33
